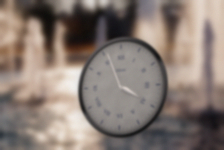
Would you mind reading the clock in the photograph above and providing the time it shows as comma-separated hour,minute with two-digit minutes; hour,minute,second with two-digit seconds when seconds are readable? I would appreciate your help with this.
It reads 3,56
